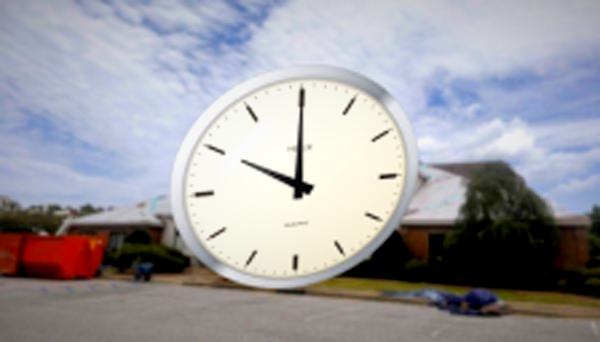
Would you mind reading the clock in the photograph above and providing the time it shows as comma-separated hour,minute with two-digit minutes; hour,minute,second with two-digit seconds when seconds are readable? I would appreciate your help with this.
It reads 10,00
